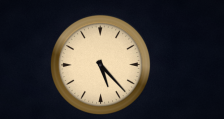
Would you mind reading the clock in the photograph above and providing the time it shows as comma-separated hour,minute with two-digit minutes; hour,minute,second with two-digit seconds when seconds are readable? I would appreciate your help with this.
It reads 5,23
